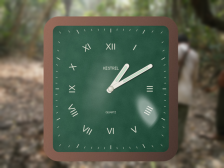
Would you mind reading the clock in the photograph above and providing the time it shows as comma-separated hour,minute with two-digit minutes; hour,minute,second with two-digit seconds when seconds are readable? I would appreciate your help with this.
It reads 1,10
